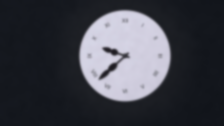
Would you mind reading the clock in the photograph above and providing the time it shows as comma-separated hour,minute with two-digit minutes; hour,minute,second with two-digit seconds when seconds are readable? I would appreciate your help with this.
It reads 9,38
